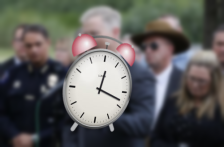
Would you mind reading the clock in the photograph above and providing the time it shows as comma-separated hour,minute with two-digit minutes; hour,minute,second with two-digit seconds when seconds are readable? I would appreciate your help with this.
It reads 12,18
